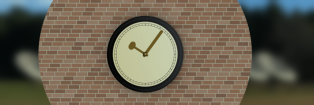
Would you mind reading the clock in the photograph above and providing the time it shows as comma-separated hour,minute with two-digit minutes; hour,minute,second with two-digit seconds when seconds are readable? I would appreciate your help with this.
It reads 10,06
